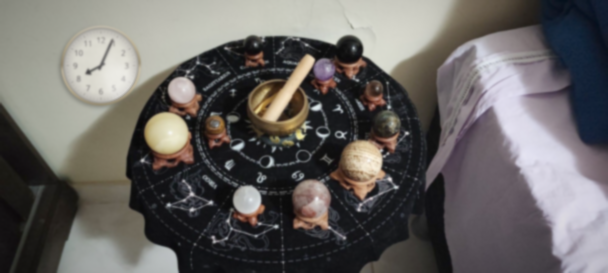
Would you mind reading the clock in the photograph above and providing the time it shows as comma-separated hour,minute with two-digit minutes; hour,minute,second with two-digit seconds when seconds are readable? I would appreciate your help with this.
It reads 8,04
